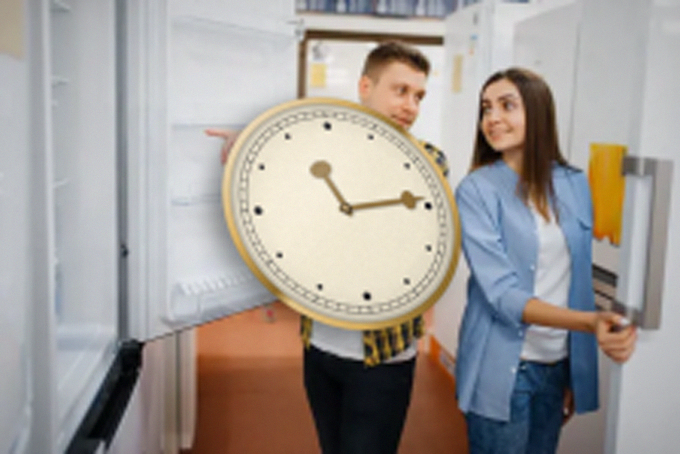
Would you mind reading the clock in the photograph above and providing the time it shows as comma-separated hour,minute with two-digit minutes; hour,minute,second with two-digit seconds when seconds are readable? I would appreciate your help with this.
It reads 11,14
